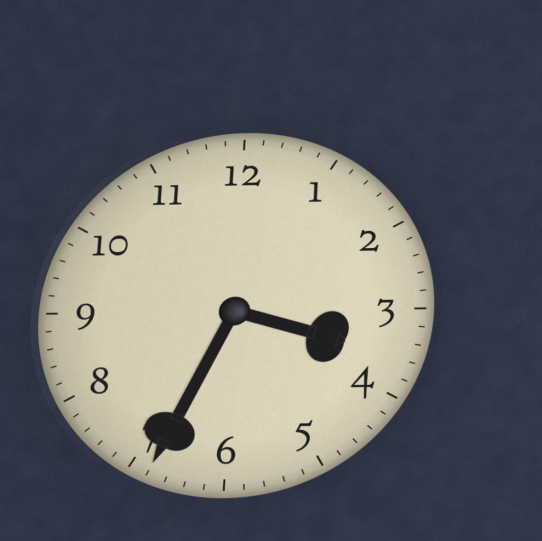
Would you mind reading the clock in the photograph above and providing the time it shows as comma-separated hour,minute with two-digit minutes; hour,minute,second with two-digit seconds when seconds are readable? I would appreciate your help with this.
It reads 3,34
